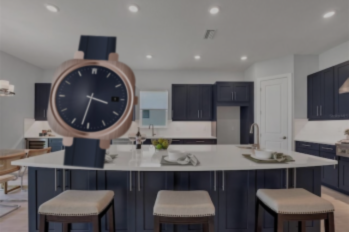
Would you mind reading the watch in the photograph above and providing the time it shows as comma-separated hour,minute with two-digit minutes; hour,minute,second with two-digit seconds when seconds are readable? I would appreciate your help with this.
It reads 3,32
